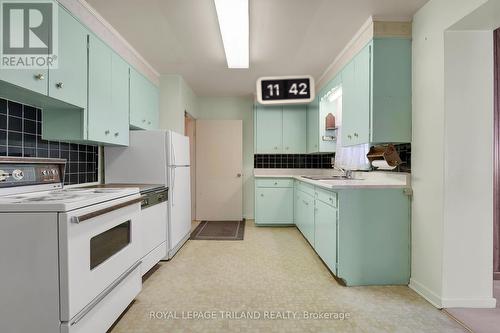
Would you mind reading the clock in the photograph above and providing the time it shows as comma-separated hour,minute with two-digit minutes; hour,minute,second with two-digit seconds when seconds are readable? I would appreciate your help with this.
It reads 11,42
